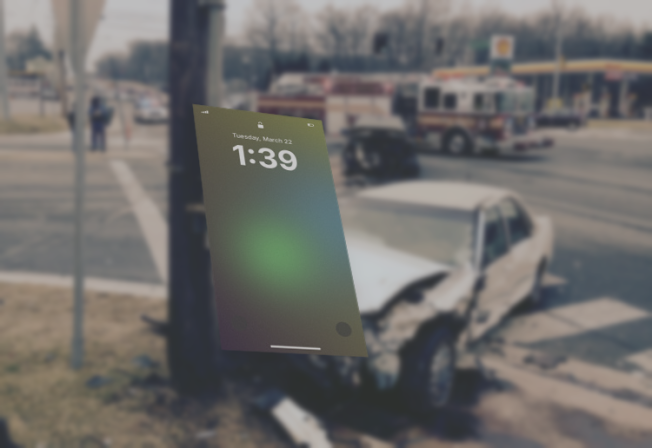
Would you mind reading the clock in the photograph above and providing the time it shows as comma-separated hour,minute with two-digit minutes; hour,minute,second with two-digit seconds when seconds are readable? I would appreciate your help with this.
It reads 1,39
